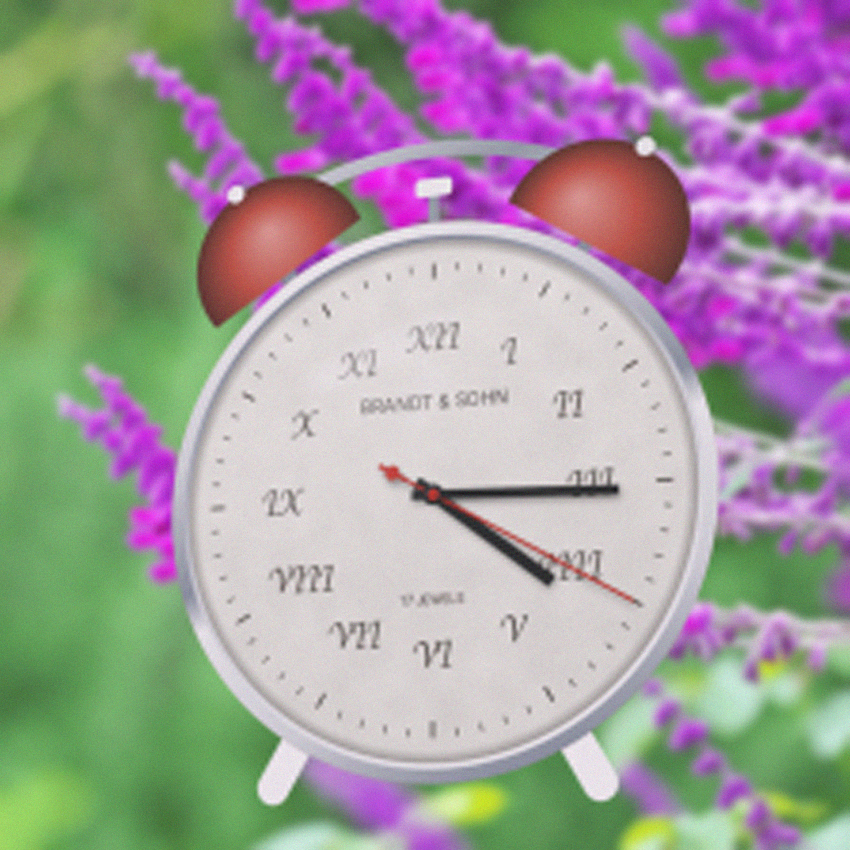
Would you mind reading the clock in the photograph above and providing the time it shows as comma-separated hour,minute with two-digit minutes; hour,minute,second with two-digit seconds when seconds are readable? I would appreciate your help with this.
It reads 4,15,20
